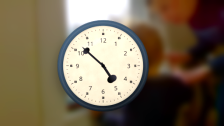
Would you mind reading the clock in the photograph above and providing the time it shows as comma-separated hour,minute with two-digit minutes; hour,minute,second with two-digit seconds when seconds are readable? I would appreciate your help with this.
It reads 4,52
